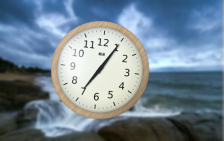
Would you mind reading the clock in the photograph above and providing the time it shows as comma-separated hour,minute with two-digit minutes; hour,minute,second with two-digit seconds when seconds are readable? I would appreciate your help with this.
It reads 7,05
